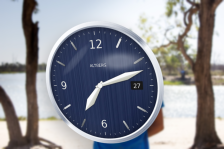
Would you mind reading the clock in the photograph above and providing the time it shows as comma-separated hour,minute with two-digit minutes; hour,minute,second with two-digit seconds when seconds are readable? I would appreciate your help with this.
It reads 7,12
